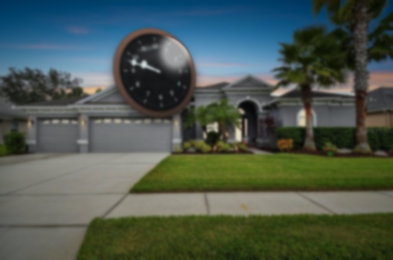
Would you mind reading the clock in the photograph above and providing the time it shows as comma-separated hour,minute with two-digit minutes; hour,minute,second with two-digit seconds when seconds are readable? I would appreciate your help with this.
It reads 9,48
